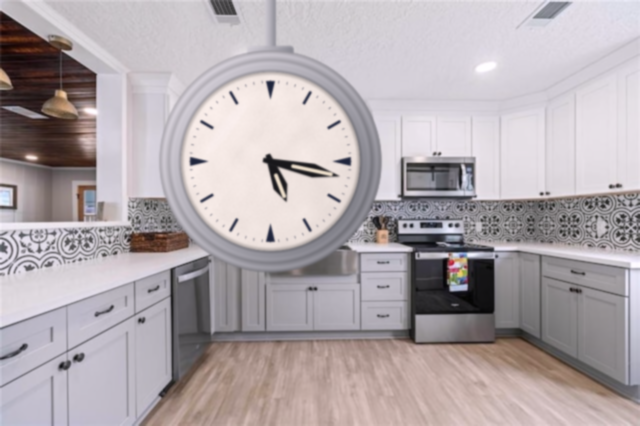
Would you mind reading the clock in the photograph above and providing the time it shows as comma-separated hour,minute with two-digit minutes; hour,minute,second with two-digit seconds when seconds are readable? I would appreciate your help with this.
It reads 5,17
